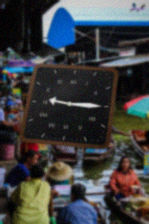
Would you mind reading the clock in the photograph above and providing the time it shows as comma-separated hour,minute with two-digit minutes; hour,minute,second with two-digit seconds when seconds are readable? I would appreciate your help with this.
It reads 9,15
